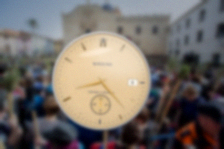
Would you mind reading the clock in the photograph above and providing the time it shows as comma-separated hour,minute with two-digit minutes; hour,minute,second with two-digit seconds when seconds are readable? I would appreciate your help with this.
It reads 8,23
